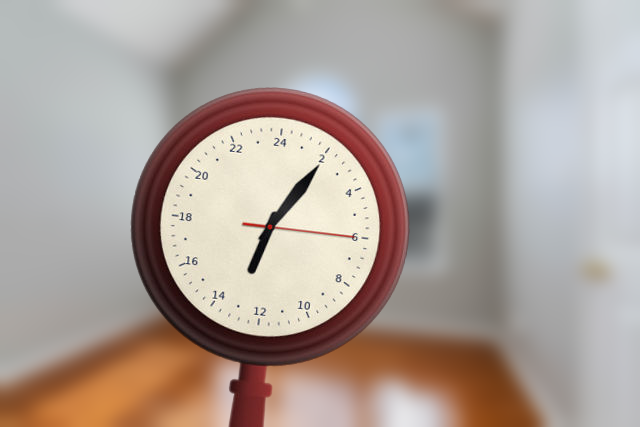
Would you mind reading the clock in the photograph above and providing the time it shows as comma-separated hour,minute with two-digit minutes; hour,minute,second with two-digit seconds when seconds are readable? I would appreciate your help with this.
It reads 13,05,15
